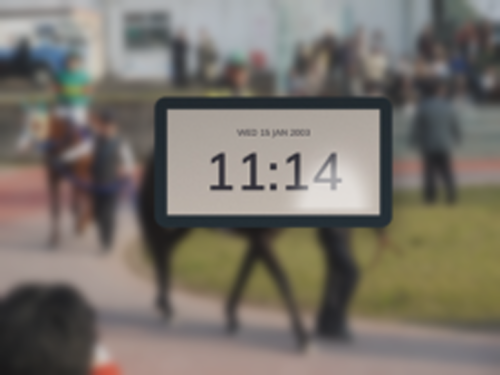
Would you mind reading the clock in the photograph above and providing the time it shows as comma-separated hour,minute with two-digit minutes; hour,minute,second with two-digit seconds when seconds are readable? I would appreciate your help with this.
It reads 11,14
